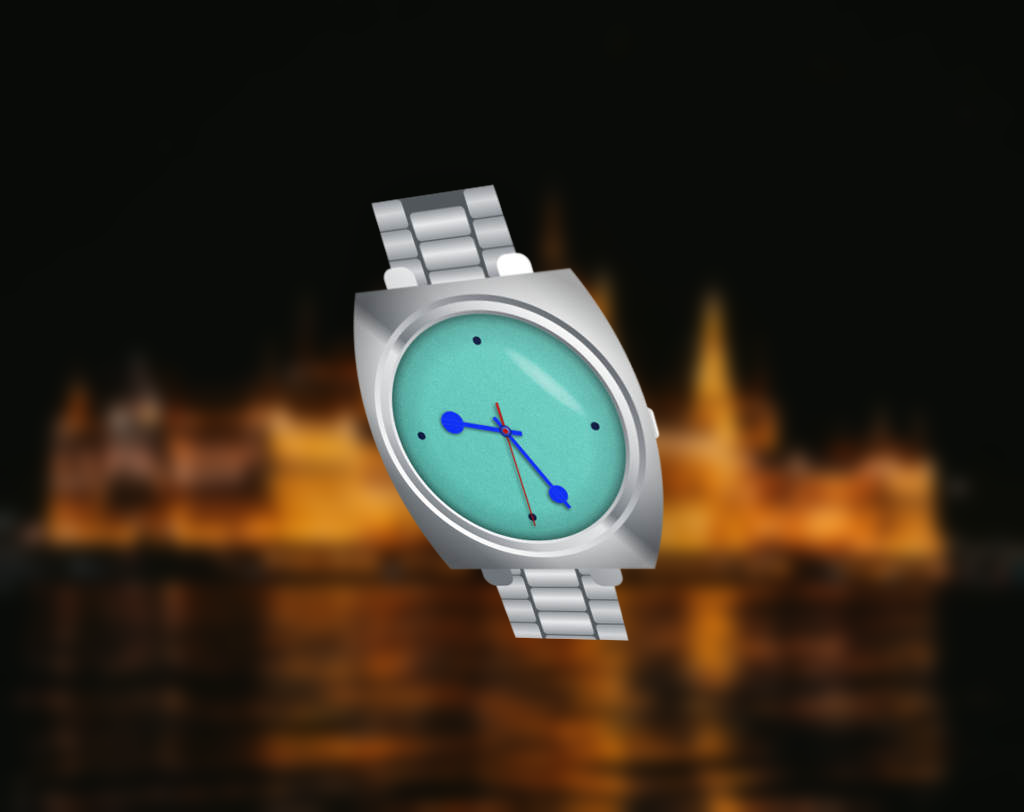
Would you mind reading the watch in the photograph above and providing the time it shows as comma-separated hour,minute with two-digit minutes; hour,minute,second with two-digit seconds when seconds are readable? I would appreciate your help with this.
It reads 9,25,30
